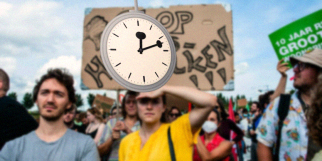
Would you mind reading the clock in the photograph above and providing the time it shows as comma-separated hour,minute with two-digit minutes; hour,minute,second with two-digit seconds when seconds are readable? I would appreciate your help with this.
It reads 12,12
